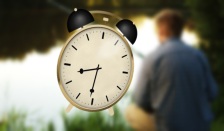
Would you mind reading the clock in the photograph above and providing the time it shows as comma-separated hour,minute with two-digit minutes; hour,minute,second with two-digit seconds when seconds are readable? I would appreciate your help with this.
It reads 8,31
